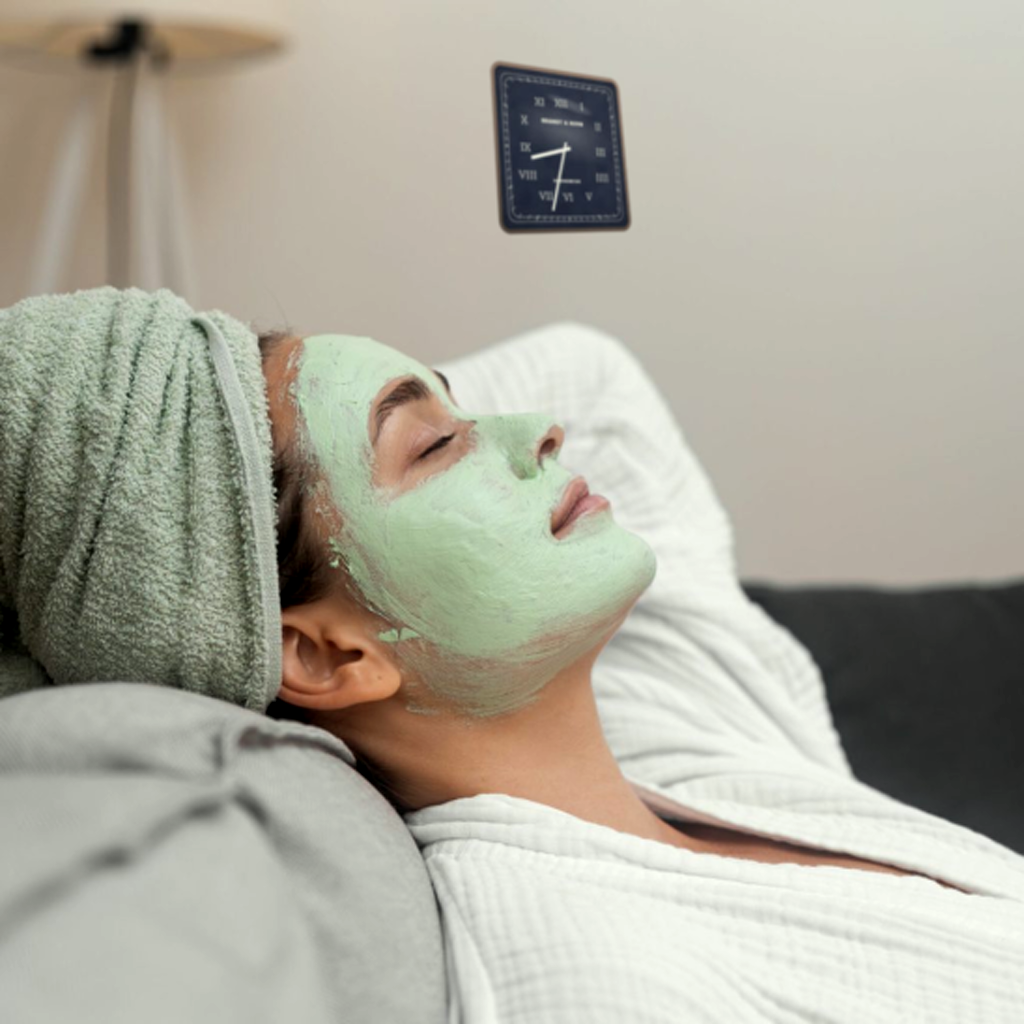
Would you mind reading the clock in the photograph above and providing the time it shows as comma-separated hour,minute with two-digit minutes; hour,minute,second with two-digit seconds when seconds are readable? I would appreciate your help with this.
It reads 8,33
